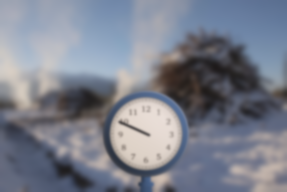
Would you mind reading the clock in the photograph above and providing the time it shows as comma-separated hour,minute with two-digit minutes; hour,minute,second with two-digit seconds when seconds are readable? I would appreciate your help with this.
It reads 9,49
